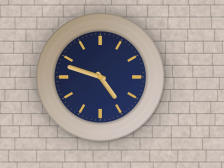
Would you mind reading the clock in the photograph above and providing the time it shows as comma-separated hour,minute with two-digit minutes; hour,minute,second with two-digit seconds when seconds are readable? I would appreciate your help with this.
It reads 4,48
